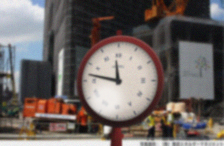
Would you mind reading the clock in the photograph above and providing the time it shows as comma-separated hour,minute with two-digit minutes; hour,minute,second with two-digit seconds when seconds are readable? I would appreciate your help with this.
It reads 11,47
